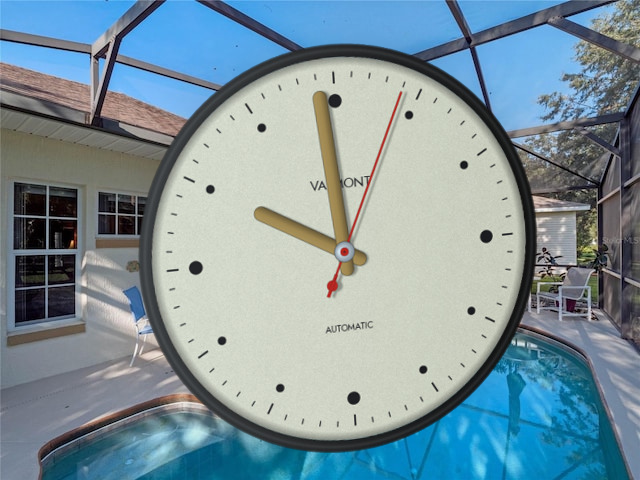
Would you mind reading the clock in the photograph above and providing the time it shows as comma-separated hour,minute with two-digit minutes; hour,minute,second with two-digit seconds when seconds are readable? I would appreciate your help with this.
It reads 9,59,04
